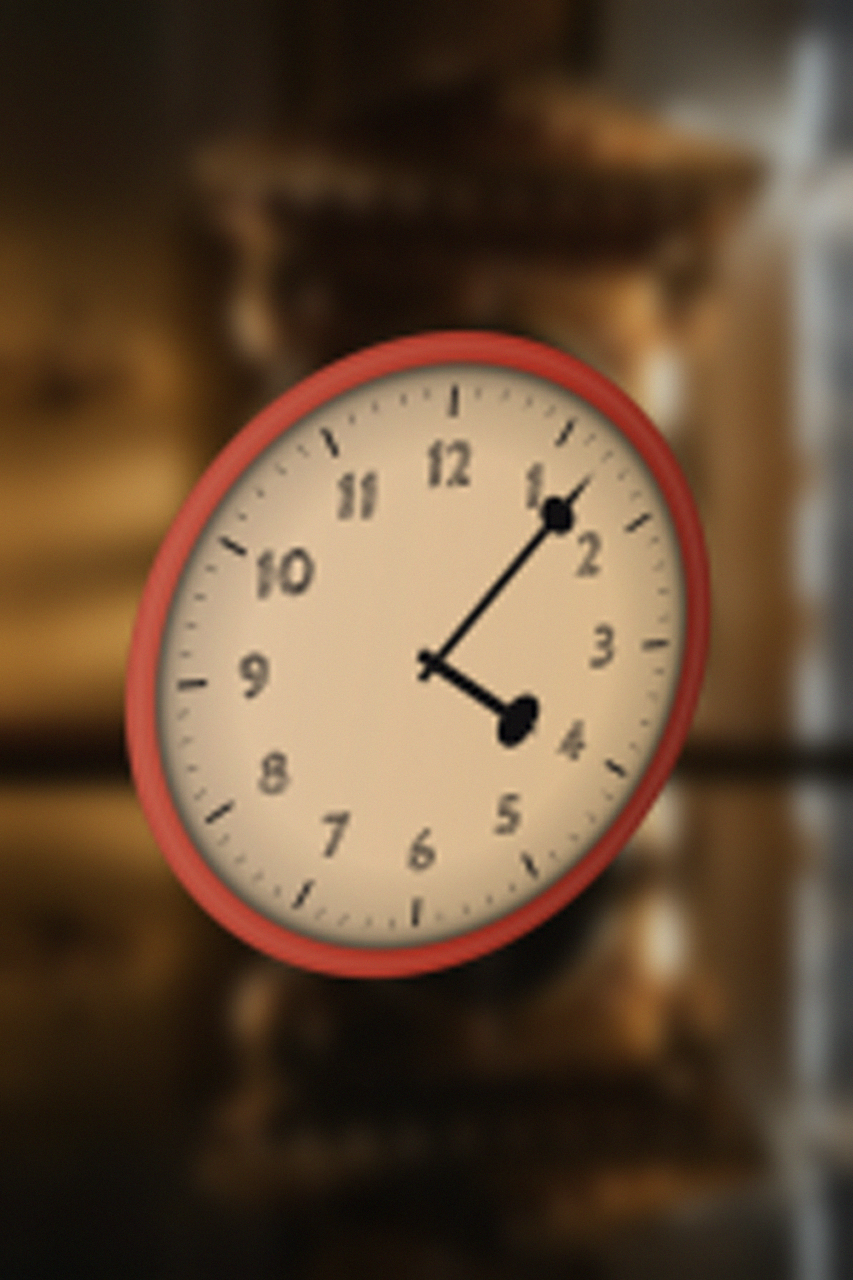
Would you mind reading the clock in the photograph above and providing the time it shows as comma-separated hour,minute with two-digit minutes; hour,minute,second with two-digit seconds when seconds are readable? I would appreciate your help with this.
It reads 4,07
